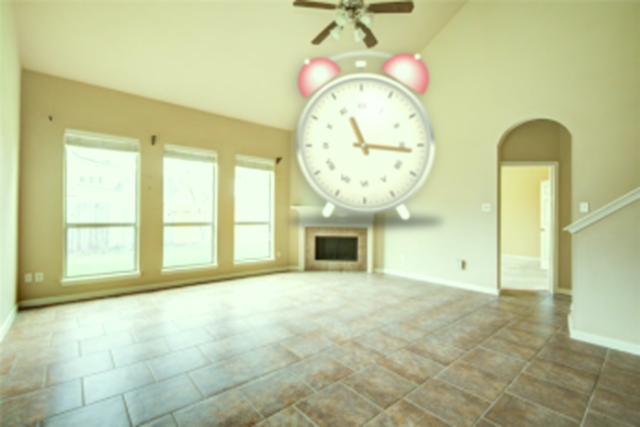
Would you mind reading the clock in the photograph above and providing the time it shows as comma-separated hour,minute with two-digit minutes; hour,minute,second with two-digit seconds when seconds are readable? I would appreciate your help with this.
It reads 11,16
